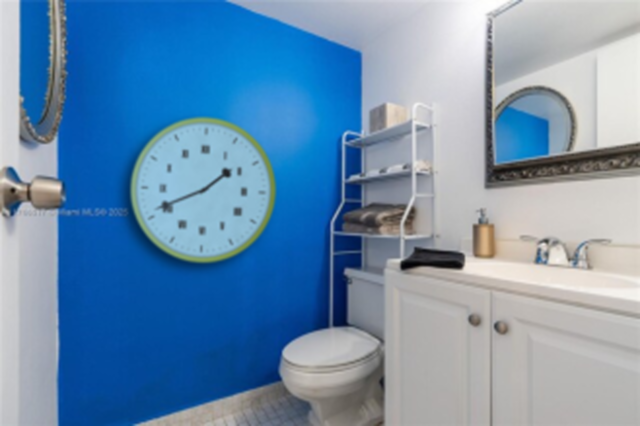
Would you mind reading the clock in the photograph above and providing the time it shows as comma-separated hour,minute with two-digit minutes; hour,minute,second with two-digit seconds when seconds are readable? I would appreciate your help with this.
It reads 1,41
